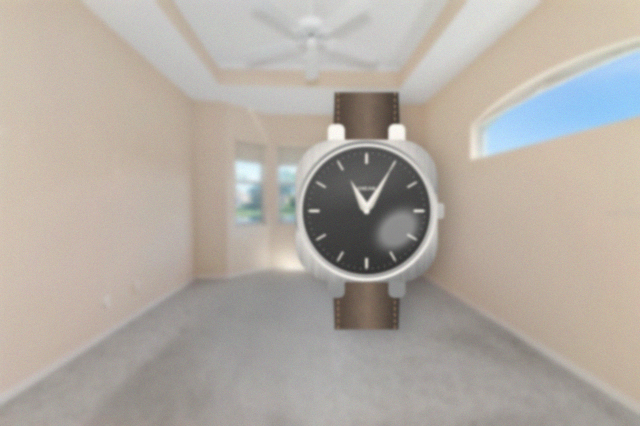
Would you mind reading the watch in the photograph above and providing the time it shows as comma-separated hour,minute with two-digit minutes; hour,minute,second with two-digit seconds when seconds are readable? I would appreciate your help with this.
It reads 11,05
